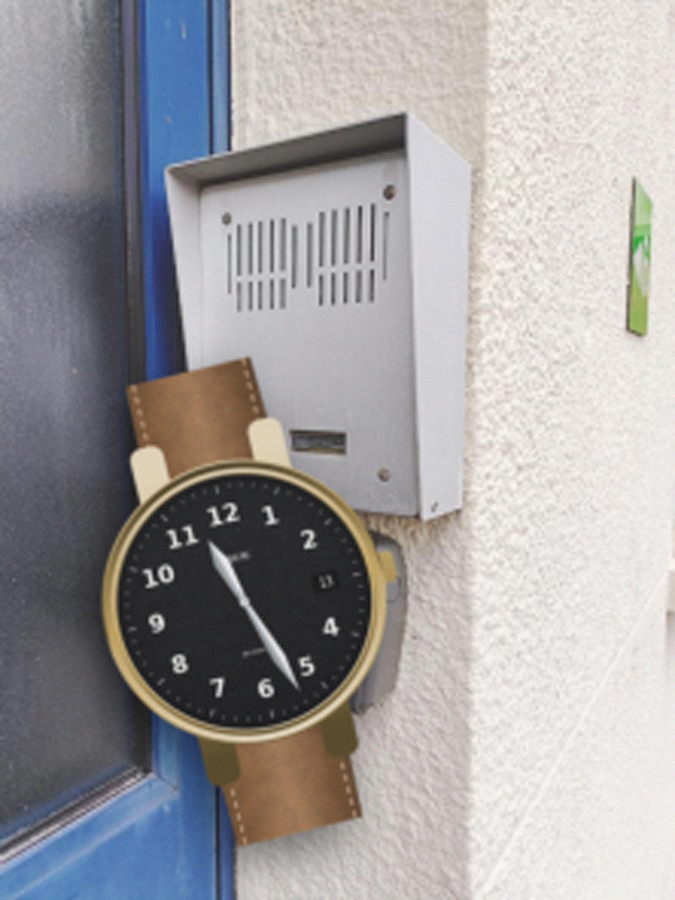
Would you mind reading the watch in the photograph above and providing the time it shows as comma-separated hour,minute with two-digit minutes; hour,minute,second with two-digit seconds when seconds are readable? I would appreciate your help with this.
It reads 11,27
